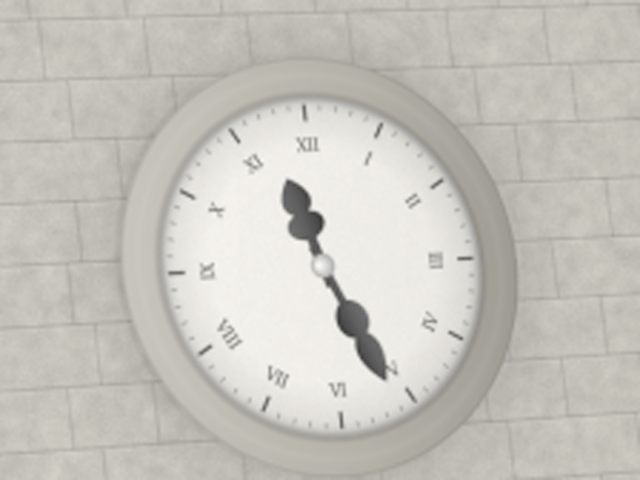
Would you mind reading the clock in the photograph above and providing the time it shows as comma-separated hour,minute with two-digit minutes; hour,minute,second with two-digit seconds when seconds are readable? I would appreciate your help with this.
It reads 11,26
